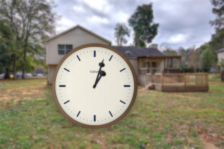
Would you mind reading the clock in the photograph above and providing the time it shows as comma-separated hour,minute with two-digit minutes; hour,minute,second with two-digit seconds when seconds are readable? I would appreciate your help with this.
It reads 1,03
